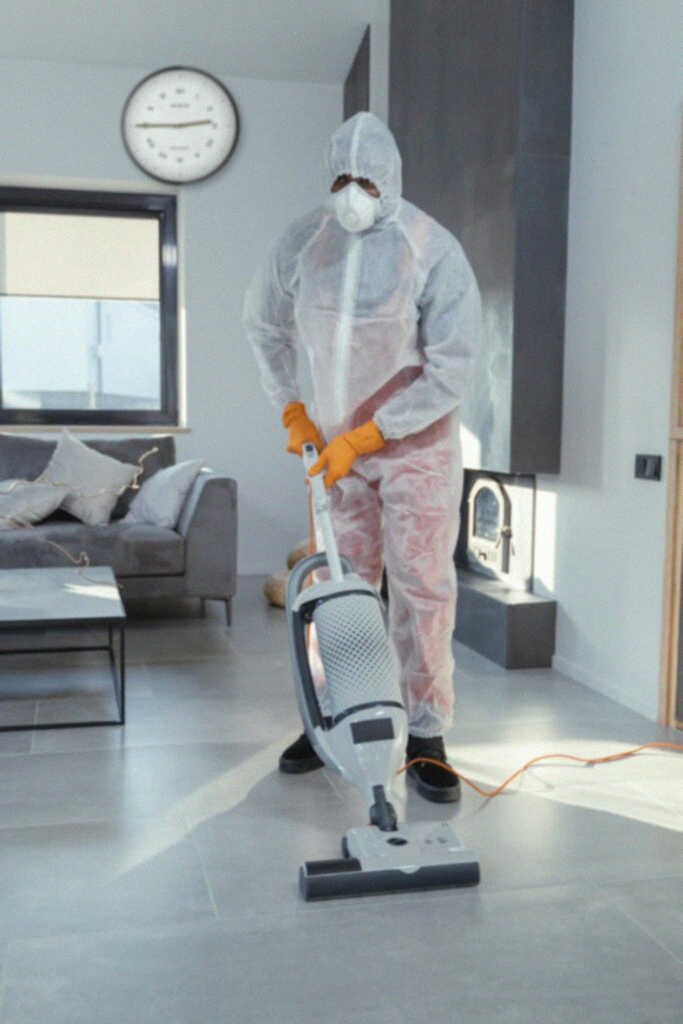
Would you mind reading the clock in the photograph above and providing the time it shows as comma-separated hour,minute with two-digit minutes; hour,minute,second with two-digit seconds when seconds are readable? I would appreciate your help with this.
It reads 2,45
